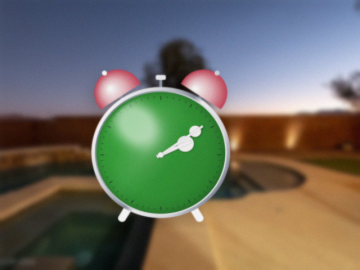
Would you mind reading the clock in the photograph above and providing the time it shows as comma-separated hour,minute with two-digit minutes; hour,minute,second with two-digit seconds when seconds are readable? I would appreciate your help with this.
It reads 2,09
